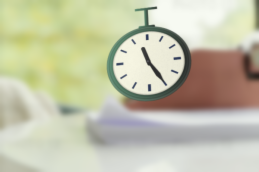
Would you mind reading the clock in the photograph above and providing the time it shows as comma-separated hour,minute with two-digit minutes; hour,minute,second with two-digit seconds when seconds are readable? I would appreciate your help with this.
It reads 11,25
